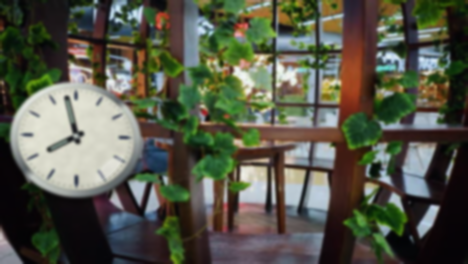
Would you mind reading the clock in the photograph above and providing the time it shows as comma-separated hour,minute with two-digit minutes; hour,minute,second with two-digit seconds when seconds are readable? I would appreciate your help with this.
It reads 7,58
